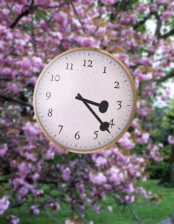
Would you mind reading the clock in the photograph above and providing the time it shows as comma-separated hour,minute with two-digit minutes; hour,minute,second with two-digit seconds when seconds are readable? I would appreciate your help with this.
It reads 3,22
